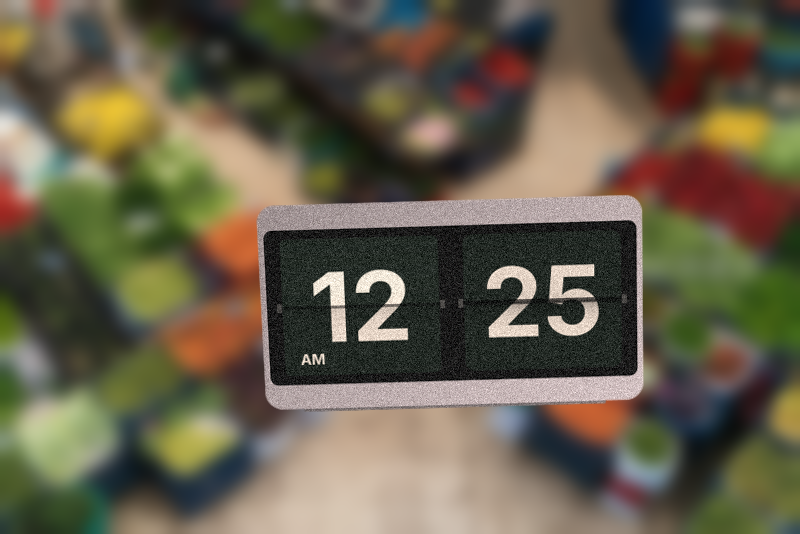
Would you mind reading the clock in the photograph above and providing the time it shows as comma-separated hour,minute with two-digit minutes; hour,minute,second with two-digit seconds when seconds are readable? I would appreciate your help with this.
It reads 12,25
